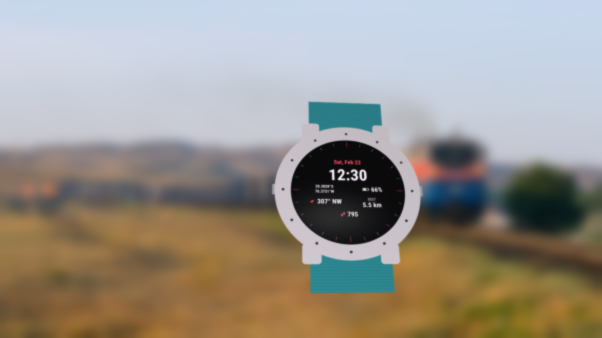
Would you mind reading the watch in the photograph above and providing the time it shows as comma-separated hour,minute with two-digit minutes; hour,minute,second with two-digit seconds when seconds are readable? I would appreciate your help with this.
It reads 12,30
